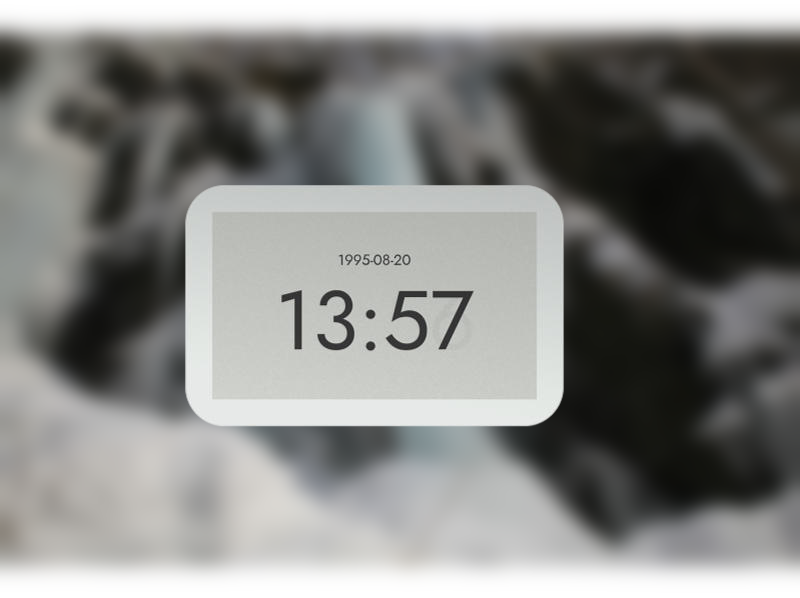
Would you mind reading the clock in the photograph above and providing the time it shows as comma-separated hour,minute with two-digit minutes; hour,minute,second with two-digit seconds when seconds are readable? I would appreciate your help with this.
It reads 13,57
